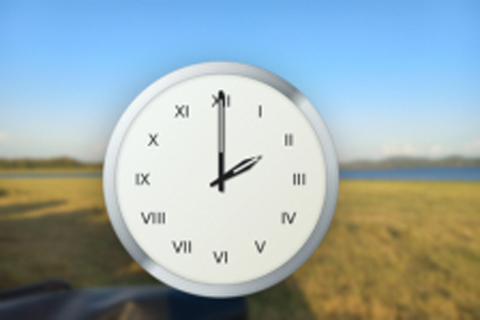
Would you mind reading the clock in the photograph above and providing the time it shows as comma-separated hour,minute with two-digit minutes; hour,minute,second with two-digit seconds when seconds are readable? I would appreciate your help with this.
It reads 2,00
